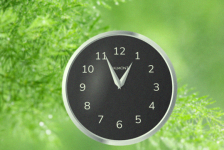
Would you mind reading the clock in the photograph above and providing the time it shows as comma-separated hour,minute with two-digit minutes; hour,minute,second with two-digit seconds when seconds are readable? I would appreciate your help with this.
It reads 12,56
